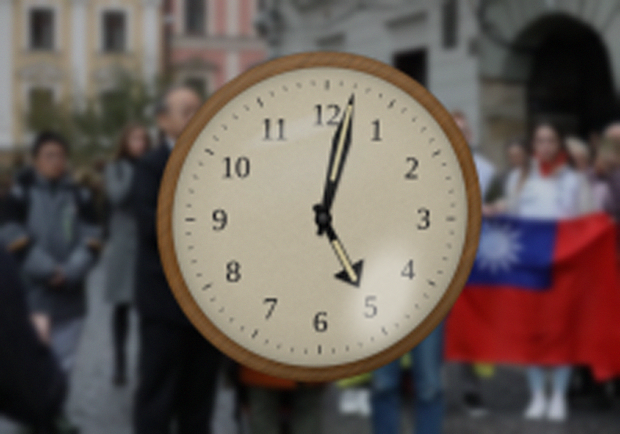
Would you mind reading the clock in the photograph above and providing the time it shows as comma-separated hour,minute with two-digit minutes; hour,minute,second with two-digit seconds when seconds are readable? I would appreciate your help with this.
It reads 5,02
